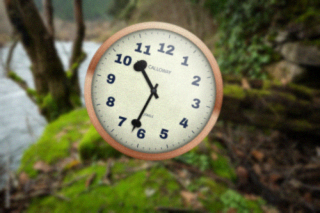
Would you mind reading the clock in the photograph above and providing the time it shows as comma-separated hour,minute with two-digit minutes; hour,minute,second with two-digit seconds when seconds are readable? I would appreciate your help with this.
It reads 10,32
